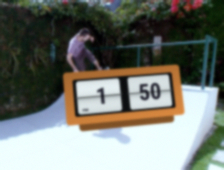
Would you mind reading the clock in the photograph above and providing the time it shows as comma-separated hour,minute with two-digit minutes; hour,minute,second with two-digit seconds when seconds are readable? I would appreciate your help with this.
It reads 1,50
